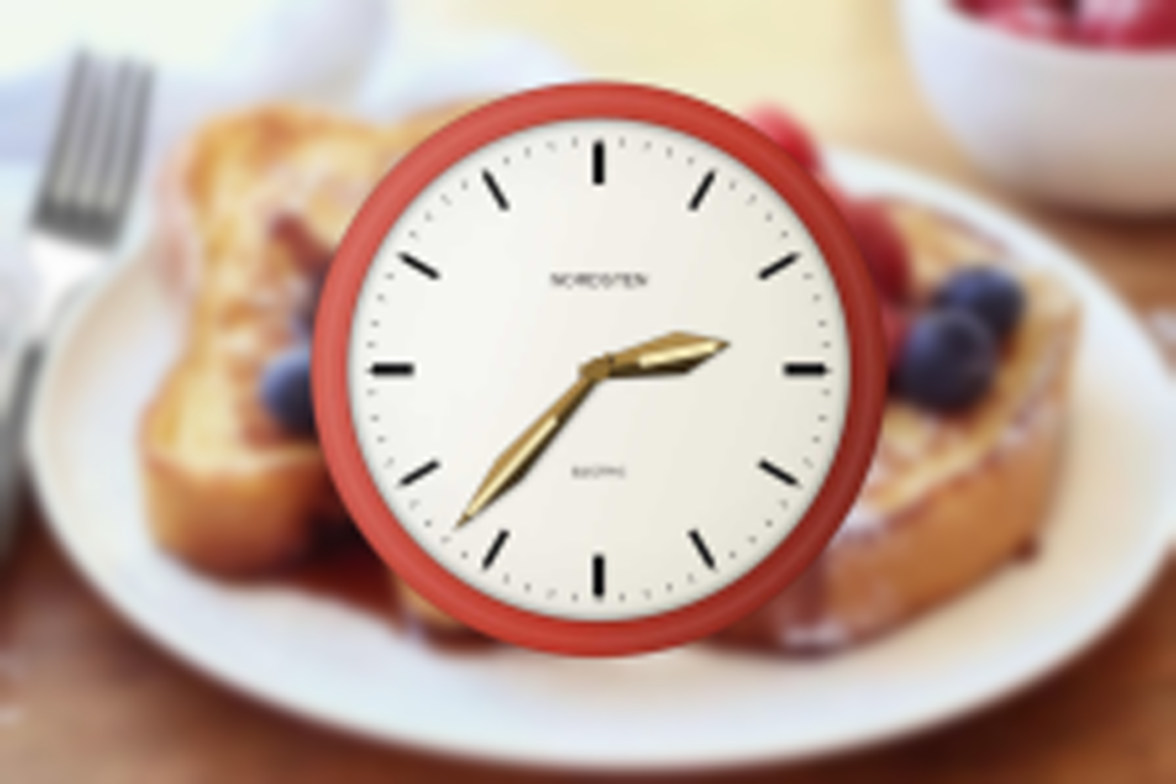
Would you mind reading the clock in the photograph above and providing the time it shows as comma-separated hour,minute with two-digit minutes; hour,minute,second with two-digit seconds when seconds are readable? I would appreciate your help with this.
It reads 2,37
